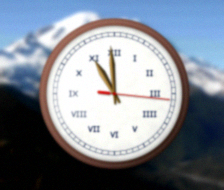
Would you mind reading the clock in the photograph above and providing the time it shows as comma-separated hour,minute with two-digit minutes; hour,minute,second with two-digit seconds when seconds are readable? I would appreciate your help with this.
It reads 10,59,16
